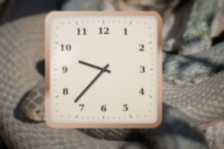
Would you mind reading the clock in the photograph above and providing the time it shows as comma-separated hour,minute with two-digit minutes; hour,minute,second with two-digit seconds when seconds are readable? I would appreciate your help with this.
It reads 9,37
